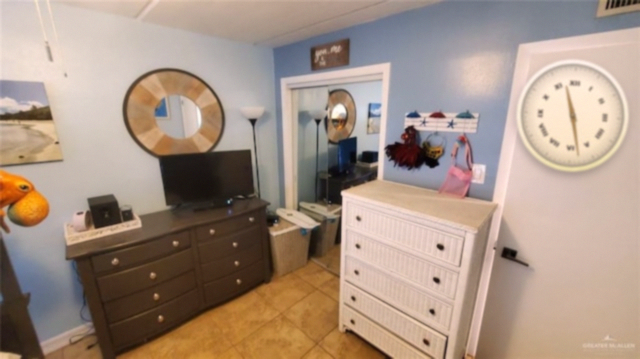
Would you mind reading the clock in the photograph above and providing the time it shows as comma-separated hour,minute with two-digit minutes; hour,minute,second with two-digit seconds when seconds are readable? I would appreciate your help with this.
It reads 11,28
